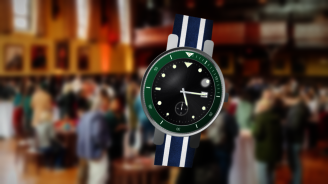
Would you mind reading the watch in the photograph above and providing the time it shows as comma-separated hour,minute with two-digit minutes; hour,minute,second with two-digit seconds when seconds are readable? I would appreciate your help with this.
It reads 5,15
